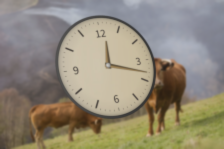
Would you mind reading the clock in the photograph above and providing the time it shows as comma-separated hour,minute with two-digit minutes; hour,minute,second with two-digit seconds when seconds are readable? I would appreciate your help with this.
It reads 12,18
